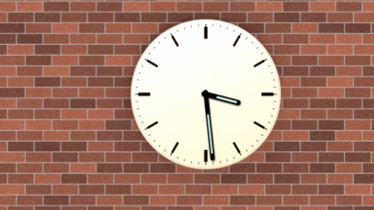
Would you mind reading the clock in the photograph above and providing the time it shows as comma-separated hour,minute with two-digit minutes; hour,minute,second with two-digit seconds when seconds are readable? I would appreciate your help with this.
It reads 3,29
